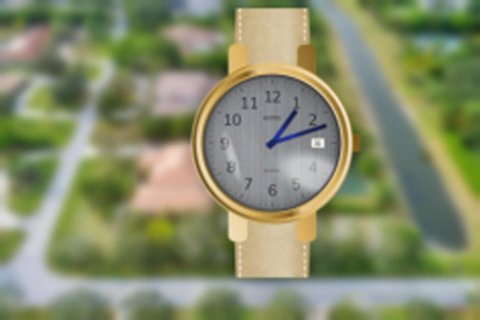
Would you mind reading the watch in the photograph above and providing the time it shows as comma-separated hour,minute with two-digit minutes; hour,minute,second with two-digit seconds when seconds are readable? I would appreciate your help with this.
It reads 1,12
